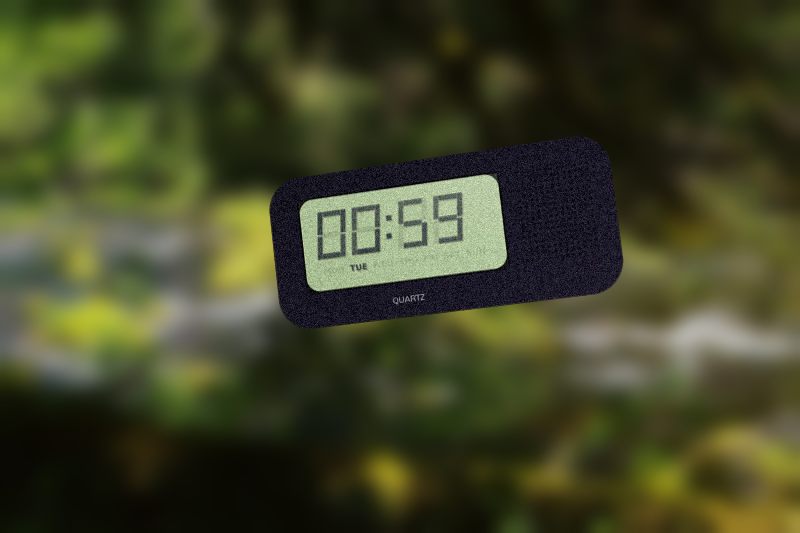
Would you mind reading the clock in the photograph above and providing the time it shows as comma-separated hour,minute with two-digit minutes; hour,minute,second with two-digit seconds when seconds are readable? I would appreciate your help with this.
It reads 0,59
